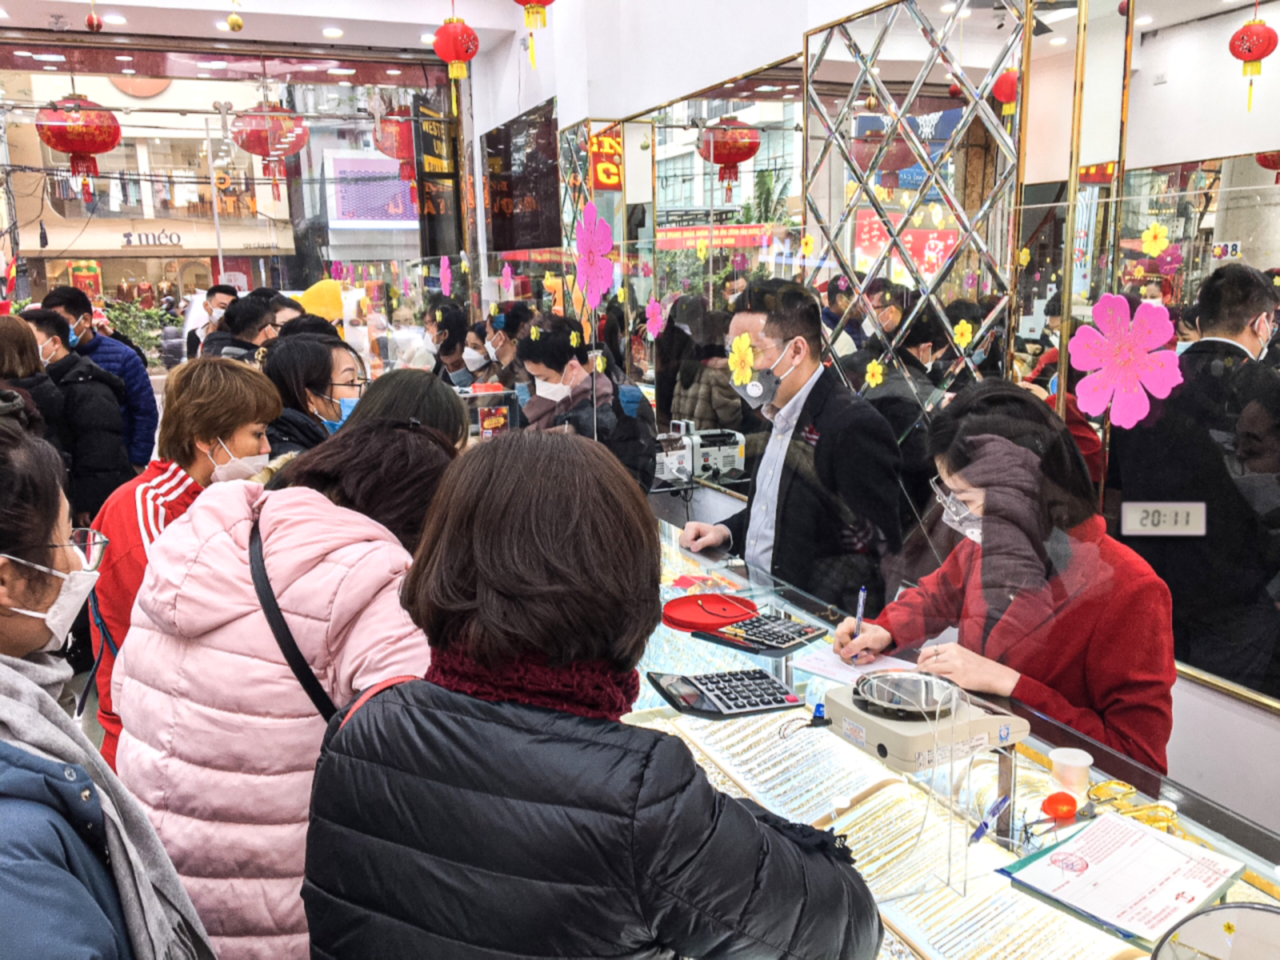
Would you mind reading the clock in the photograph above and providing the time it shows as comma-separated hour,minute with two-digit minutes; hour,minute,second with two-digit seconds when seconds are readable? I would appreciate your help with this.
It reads 20,11
